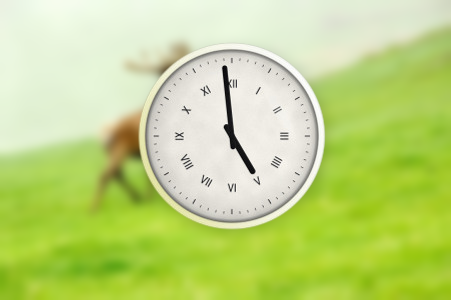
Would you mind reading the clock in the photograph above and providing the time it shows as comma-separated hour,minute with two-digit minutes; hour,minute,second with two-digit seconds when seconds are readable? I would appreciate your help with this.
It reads 4,59
